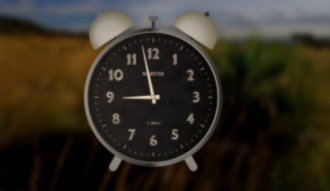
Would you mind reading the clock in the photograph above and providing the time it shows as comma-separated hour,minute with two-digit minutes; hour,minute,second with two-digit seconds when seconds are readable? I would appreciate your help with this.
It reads 8,58
